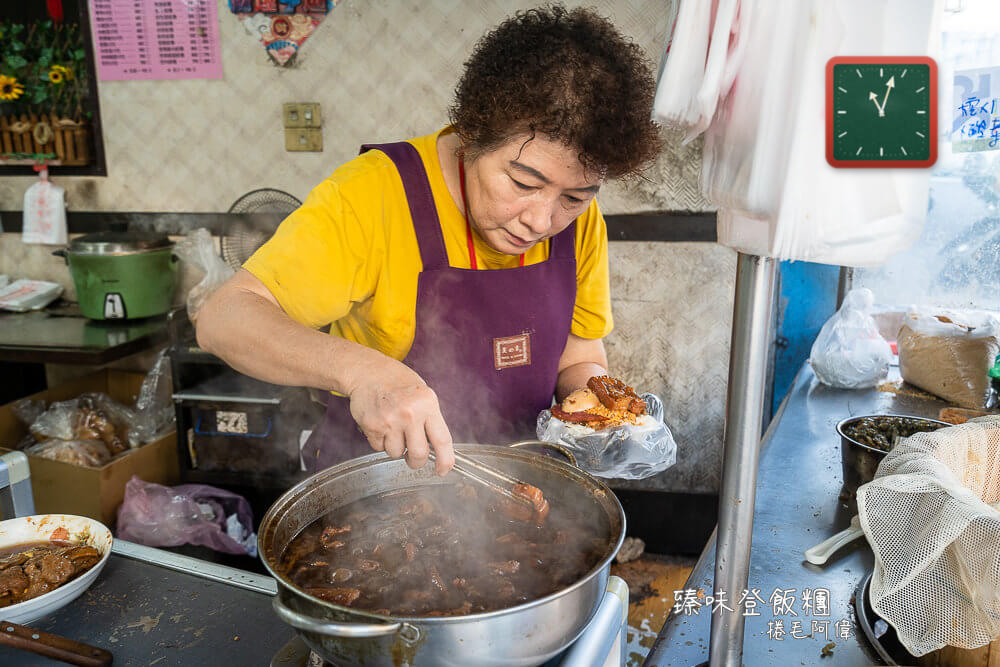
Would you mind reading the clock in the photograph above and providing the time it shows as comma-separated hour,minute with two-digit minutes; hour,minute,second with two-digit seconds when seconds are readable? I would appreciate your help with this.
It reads 11,03
